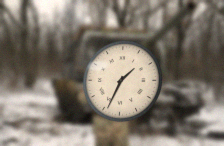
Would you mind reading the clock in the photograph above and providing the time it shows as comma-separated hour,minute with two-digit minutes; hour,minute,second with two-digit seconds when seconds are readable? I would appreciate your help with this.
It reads 1,34
